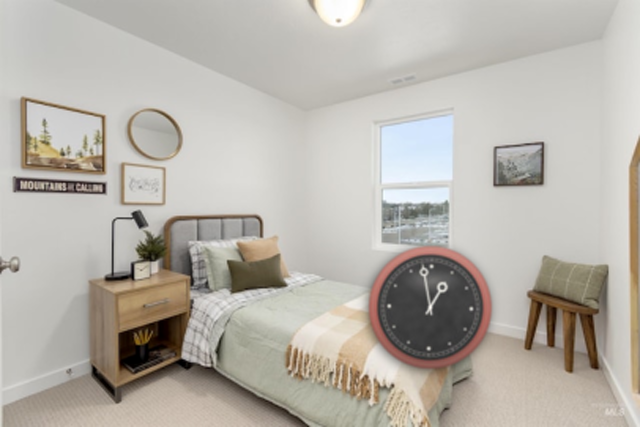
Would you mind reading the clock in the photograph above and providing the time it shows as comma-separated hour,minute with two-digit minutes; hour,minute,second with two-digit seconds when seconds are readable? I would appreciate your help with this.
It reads 12,58
